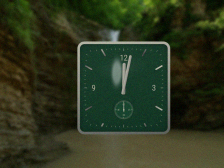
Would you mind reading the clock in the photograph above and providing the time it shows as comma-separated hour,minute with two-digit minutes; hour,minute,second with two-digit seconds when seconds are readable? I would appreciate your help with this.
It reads 12,02
